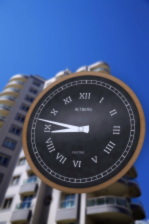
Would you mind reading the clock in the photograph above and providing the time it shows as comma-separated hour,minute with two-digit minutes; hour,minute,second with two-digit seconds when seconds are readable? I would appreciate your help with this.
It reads 8,47
